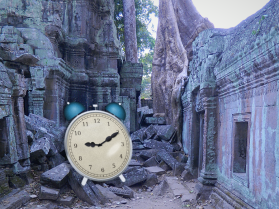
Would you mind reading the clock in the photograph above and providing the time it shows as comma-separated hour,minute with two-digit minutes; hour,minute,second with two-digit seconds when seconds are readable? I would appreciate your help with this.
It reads 9,10
